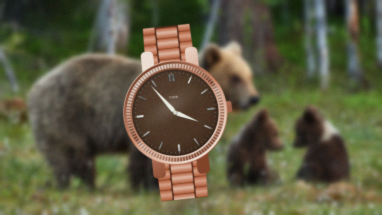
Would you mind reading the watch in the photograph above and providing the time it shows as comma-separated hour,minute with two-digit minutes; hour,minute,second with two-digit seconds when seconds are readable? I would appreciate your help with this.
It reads 3,54
